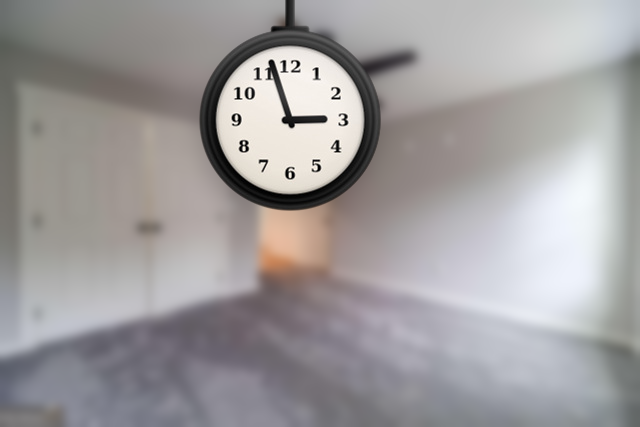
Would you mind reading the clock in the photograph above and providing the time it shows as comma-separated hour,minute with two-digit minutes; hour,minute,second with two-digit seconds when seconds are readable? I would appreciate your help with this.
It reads 2,57
